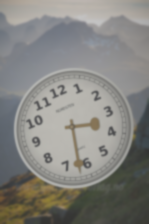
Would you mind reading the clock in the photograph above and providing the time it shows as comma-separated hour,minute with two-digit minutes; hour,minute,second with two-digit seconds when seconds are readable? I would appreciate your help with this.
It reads 3,32
